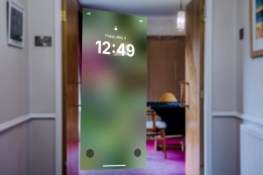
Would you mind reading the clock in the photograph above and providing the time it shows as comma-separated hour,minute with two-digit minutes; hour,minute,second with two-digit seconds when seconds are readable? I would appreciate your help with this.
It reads 12,49
